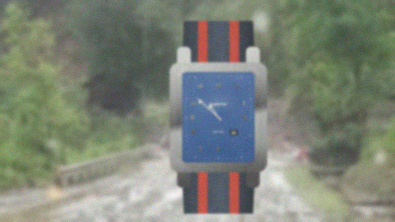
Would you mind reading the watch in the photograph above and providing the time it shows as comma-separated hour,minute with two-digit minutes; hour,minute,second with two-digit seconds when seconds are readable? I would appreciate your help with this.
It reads 10,52
